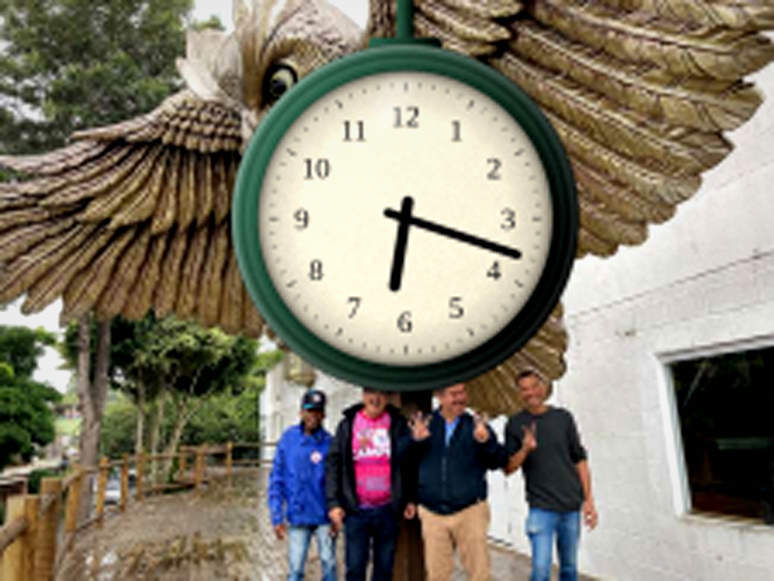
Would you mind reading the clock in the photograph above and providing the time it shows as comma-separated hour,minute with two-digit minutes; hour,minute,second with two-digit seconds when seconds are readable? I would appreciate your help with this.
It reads 6,18
